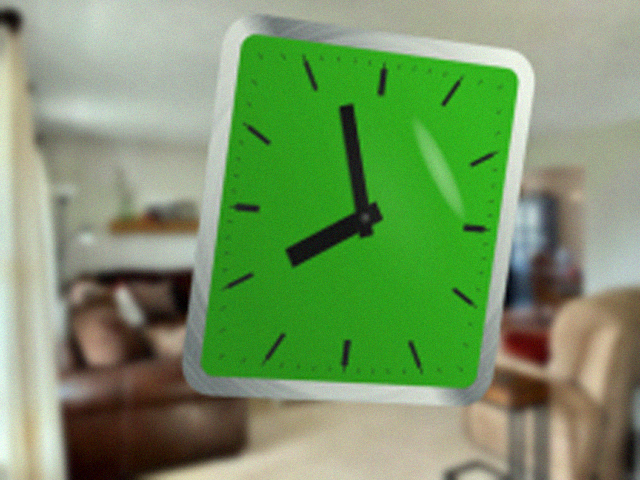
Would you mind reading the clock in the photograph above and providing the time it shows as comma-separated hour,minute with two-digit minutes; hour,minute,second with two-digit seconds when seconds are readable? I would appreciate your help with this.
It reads 7,57
